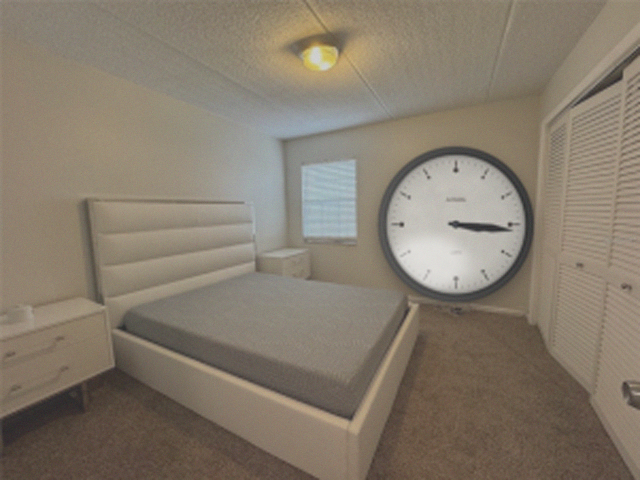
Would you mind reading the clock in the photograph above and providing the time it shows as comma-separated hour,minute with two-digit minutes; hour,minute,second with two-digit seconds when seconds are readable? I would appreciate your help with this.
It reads 3,16
